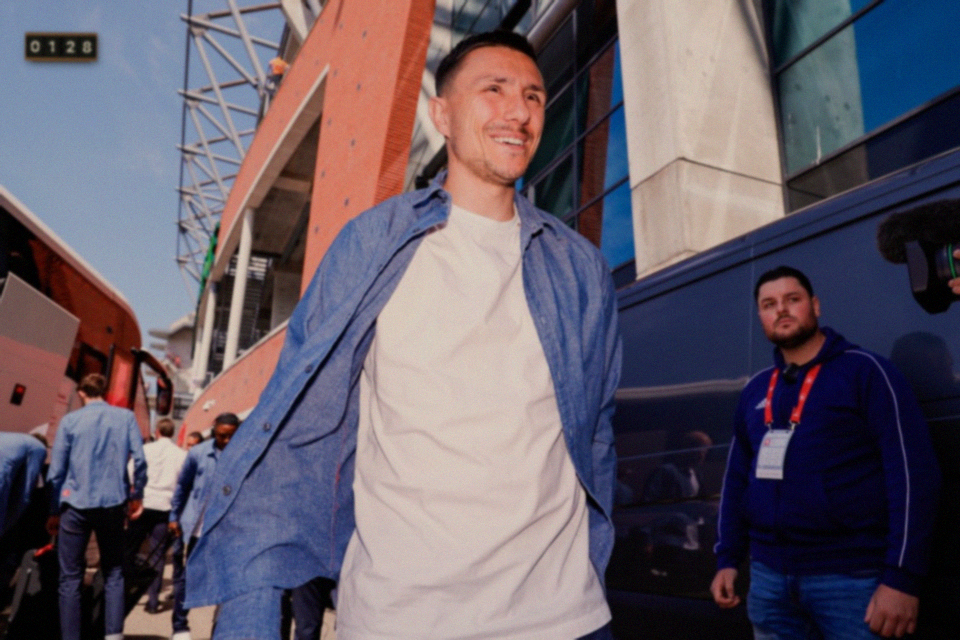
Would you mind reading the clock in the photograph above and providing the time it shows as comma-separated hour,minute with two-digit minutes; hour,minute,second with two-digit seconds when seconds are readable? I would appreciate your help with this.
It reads 1,28
